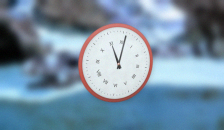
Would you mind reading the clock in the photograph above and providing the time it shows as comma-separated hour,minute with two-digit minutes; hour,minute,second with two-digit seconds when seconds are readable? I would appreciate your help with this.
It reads 11,01
